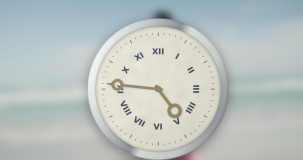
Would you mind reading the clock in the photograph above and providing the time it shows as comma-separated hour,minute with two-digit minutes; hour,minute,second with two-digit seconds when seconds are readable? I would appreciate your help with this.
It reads 4,46
